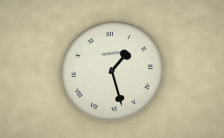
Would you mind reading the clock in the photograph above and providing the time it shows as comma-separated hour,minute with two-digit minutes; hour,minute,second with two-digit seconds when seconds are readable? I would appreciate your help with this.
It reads 1,28
